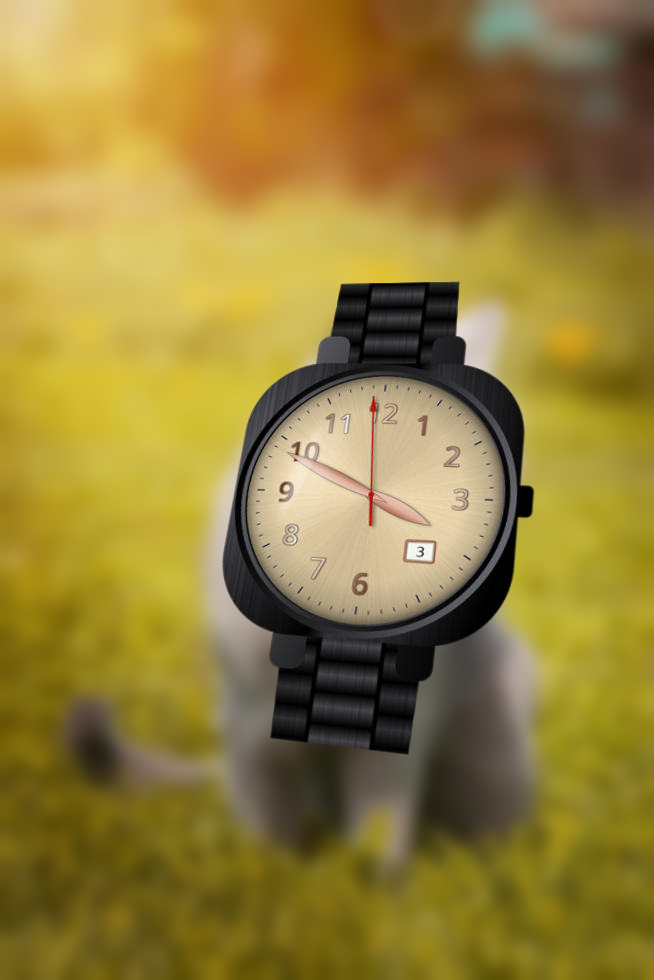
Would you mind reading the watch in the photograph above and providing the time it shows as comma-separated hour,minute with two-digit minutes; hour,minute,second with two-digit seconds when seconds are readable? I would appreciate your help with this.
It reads 3,48,59
